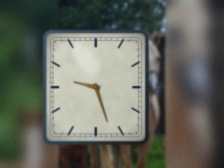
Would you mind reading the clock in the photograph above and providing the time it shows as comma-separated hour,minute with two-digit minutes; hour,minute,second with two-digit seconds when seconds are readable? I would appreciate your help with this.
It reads 9,27
